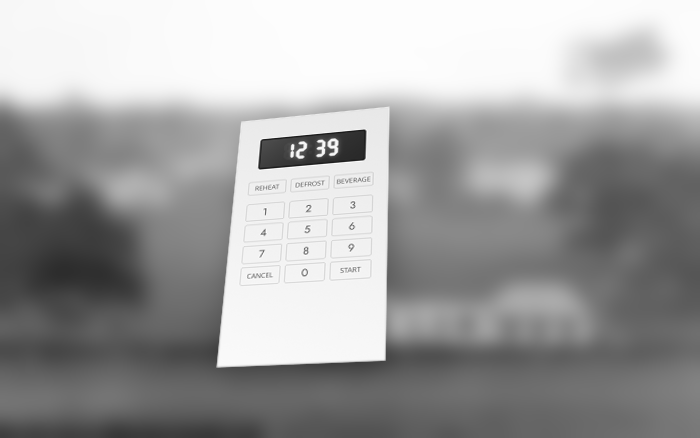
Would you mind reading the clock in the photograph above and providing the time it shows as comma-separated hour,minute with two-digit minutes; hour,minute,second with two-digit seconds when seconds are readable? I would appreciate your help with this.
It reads 12,39
